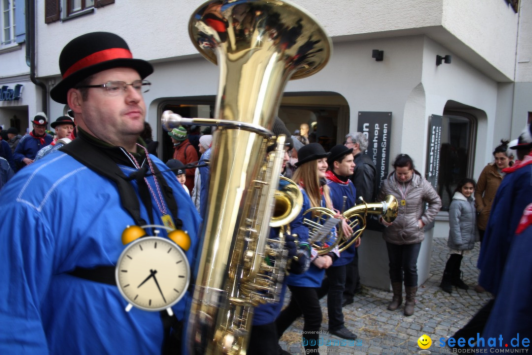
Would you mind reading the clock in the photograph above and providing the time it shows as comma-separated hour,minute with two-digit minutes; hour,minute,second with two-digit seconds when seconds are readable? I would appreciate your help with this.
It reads 7,25
